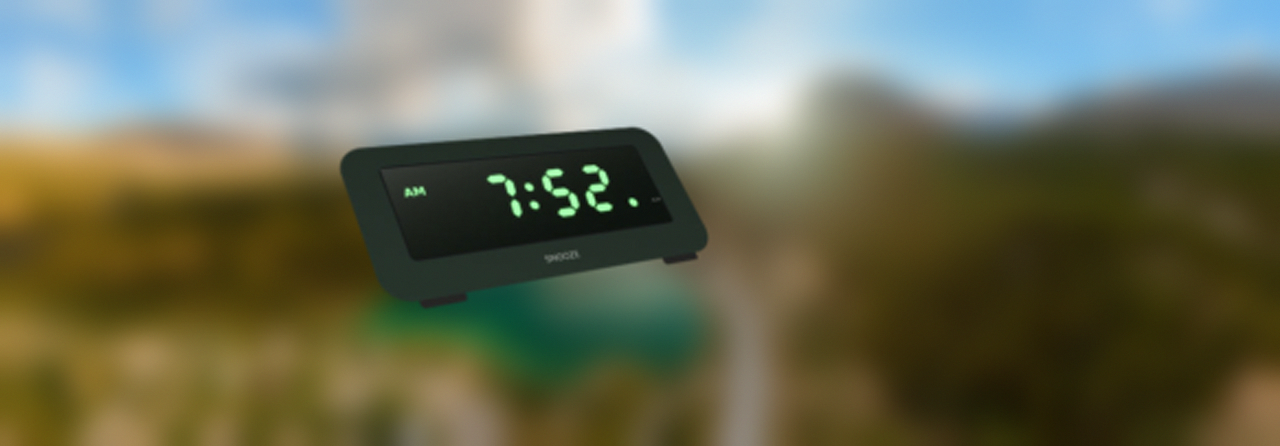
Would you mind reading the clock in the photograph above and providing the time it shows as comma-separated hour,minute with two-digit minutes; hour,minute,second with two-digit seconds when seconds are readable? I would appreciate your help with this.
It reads 7,52
